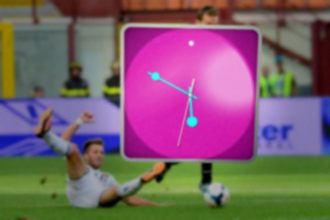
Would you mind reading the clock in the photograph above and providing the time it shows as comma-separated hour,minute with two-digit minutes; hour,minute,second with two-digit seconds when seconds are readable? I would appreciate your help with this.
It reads 5,49,32
